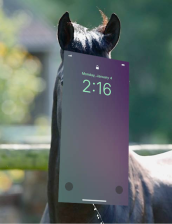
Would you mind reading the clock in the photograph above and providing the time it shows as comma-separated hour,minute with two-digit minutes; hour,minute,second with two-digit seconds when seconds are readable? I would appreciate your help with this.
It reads 2,16
